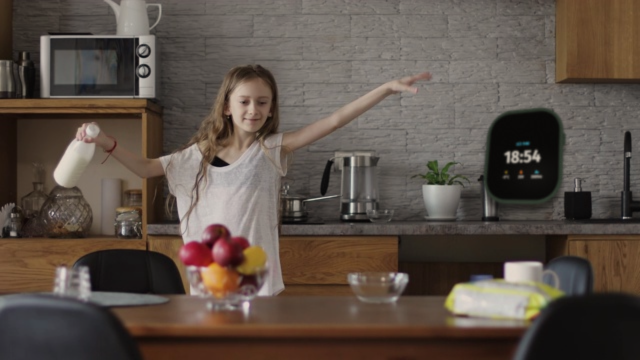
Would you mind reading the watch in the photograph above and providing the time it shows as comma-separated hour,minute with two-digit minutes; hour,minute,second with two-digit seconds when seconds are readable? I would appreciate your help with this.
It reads 18,54
